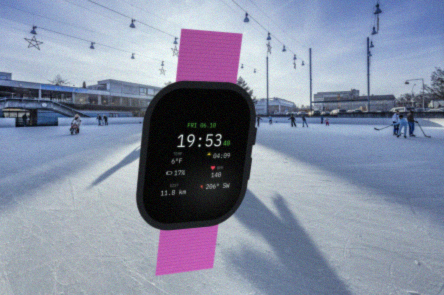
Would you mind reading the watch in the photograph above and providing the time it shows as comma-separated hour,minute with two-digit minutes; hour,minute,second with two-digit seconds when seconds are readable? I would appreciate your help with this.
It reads 19,53
